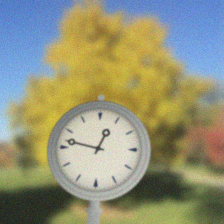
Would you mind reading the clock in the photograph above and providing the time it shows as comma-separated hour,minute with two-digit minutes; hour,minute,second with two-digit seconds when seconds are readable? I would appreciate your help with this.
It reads 12,47
